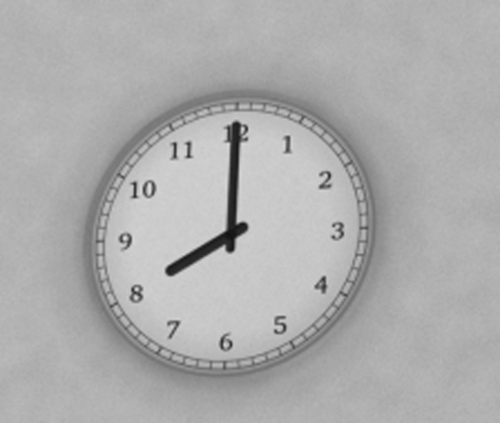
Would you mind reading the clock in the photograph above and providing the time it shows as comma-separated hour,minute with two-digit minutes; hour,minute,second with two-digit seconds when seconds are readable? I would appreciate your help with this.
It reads 8,00
